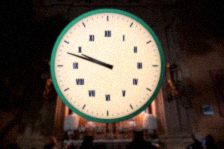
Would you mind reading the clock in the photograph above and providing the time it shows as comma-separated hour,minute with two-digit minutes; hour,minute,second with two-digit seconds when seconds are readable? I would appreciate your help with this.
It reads 9,48
